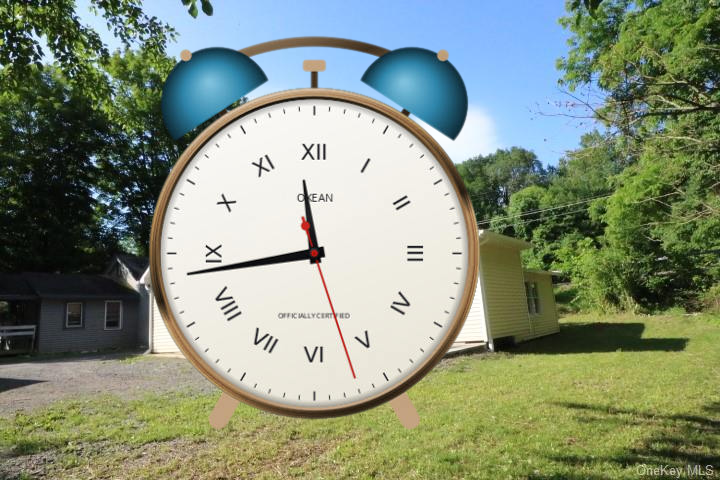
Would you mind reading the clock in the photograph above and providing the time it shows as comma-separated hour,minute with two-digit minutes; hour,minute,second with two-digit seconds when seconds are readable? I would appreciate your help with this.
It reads 11,43,27
